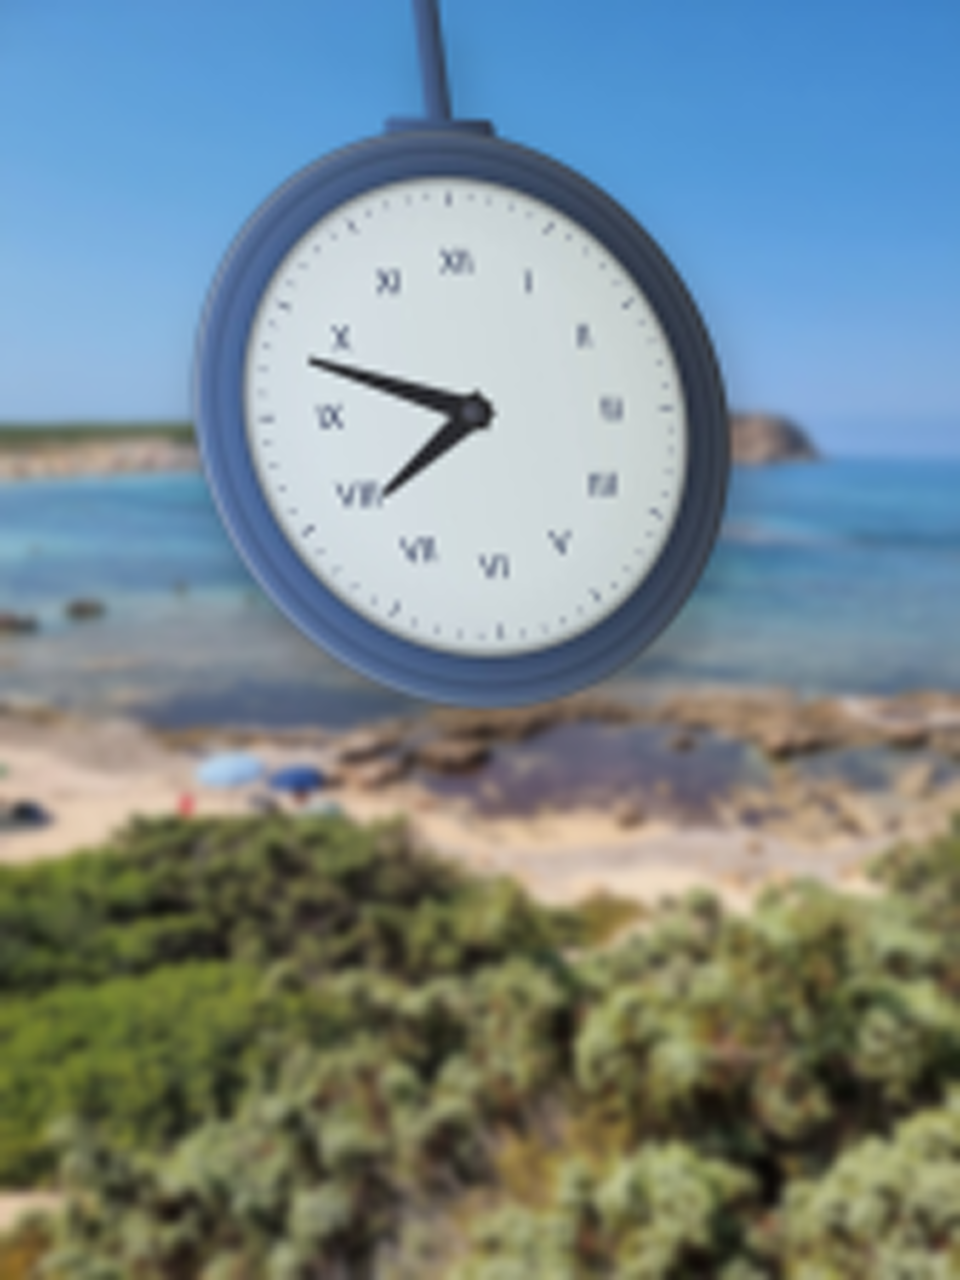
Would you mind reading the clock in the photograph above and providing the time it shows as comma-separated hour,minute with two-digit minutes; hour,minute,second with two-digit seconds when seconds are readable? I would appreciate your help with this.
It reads 7,48
